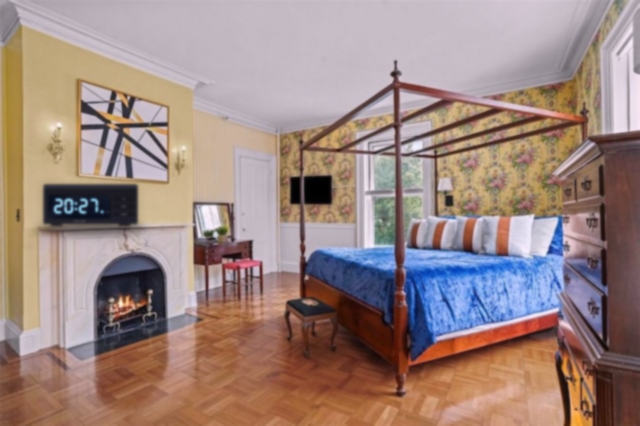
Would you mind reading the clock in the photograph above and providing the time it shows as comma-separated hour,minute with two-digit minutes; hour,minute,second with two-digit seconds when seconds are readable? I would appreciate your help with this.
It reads 20,27
